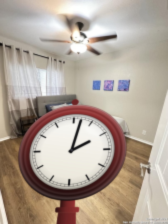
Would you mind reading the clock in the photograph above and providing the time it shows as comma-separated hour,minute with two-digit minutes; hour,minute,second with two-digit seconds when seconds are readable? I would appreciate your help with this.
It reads 2,02
